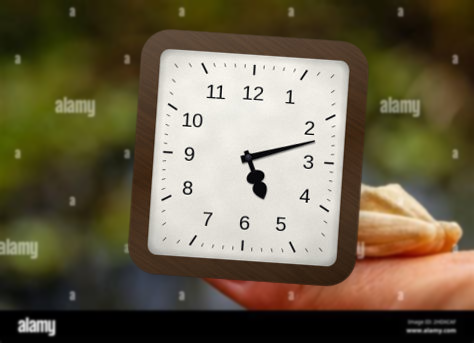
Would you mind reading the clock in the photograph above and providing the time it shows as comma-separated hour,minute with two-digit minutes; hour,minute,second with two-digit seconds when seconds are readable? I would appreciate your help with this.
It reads 5,12
